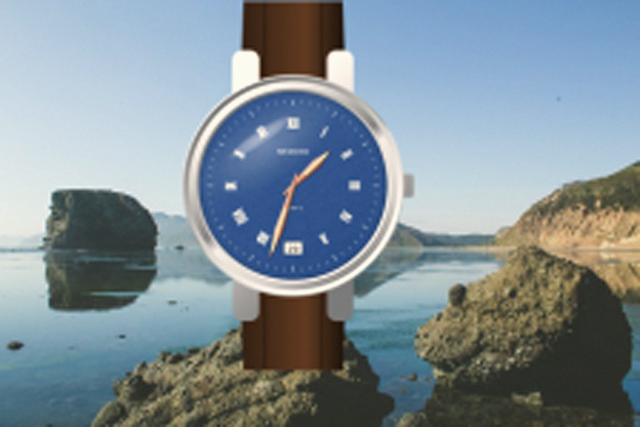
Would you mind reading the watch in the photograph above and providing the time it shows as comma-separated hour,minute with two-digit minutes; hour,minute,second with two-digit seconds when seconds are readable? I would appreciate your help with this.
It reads 1,33
